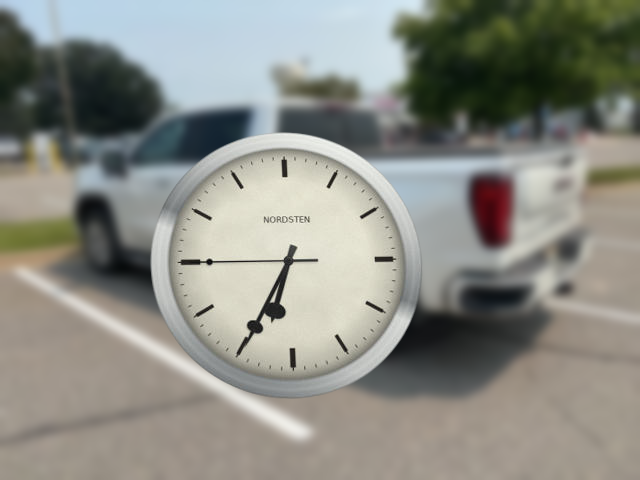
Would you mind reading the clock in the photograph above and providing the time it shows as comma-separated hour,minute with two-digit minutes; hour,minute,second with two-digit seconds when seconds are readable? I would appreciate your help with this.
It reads 6,34,45
